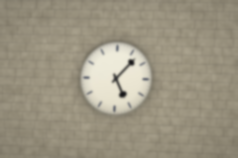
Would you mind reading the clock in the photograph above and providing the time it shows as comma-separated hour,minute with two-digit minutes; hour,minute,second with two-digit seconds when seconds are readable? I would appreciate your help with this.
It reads 5,07
